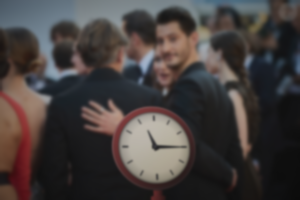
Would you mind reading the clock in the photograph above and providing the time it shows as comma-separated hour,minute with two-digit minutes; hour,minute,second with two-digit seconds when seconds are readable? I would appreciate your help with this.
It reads 11,15
